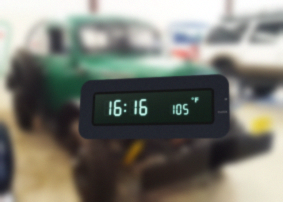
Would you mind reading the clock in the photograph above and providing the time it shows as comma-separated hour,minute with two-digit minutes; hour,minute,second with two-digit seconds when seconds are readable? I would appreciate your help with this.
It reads 16,16
